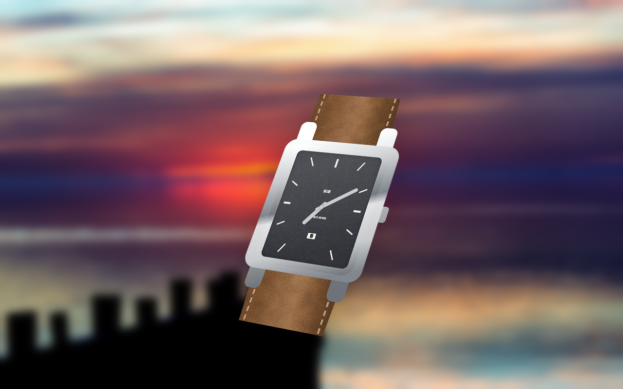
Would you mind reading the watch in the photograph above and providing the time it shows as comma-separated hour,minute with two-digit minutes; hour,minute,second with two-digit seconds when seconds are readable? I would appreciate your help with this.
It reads 7,09
